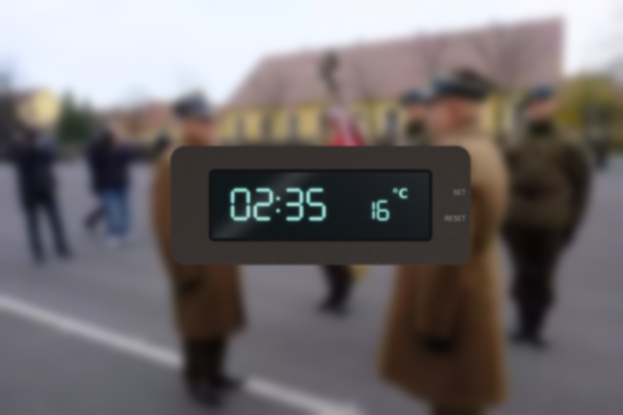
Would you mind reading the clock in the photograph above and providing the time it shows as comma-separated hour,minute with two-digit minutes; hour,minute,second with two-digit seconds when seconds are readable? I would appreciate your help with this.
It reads 2,35
